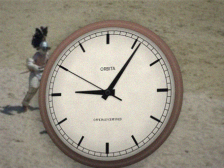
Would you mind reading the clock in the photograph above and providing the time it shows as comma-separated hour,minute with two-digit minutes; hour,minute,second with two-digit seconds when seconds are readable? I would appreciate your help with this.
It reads 9,05,50
